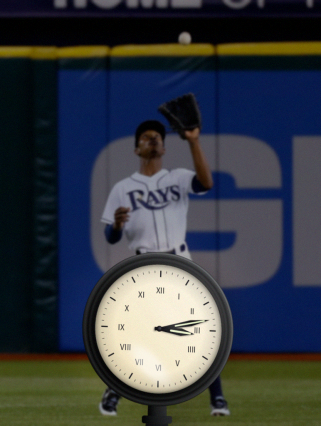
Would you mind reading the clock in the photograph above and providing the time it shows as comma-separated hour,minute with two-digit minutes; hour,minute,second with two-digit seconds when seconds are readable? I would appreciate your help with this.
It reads 3,13
